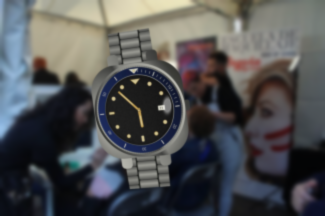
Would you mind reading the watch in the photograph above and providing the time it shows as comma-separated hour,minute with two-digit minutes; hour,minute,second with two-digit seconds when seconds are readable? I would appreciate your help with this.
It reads 5,53
